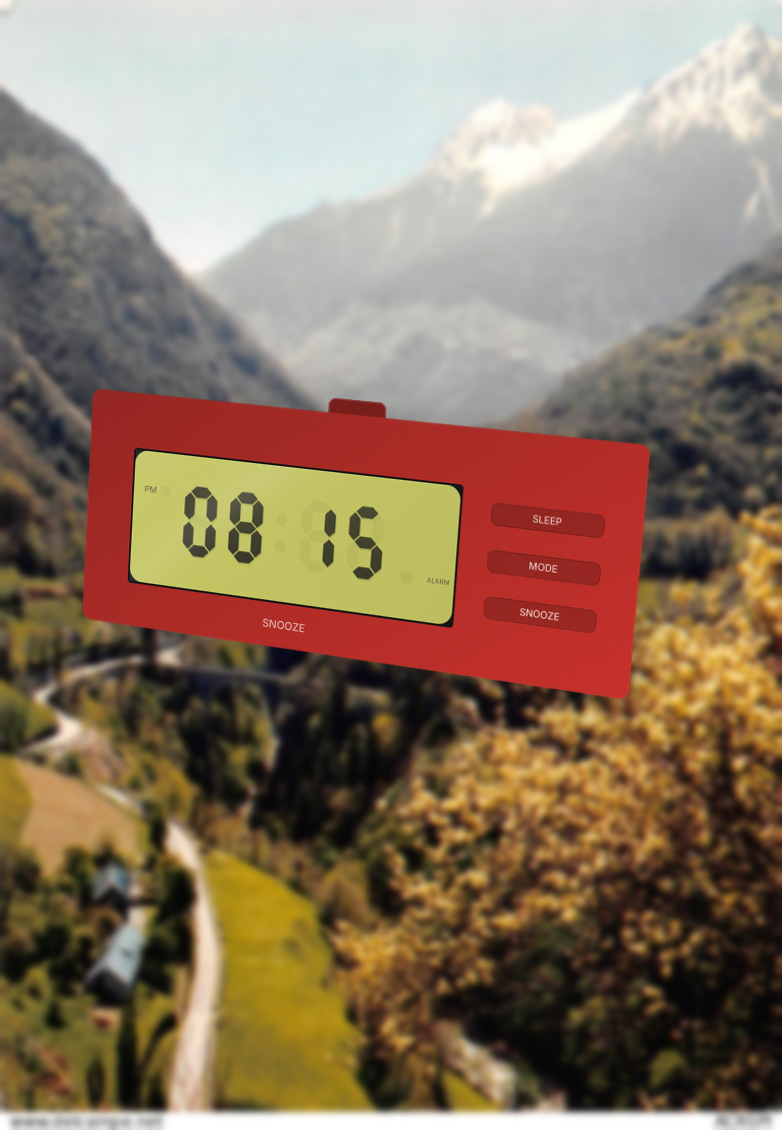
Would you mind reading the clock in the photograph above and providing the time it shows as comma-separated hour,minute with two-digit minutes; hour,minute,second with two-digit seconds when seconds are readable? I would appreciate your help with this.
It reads 8,15
